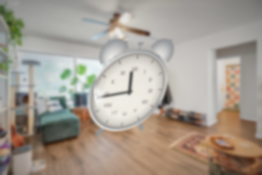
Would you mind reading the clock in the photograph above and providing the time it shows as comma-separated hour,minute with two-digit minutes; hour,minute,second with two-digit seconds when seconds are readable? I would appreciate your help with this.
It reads 11,44
